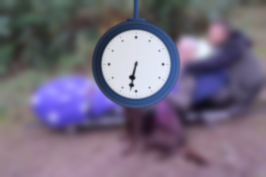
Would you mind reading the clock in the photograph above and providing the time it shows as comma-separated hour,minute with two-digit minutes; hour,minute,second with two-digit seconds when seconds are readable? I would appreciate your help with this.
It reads 6,32
